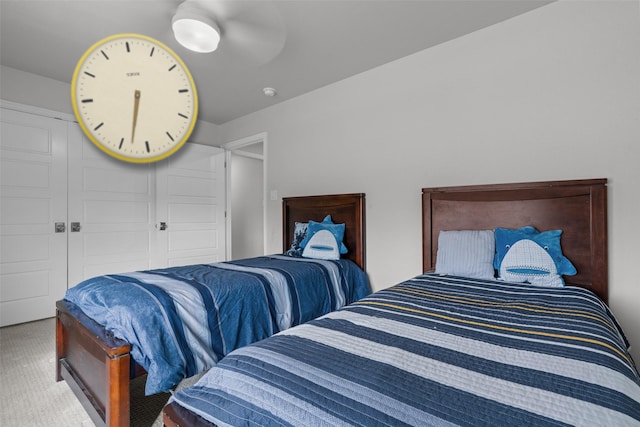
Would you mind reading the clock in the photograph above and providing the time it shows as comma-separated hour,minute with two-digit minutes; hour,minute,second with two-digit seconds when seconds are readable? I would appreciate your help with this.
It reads 6,33
